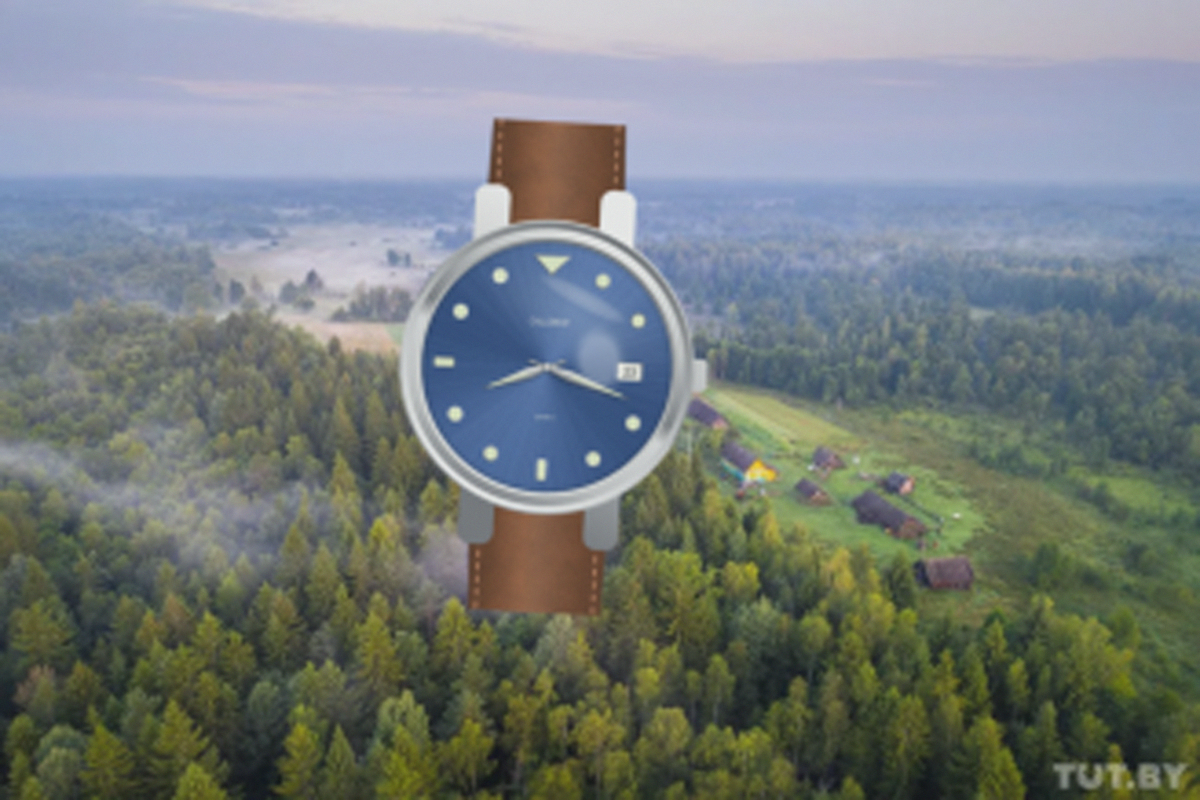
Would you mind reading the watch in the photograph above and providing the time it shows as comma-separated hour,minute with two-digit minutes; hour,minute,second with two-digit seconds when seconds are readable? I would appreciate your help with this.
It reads 8,18
